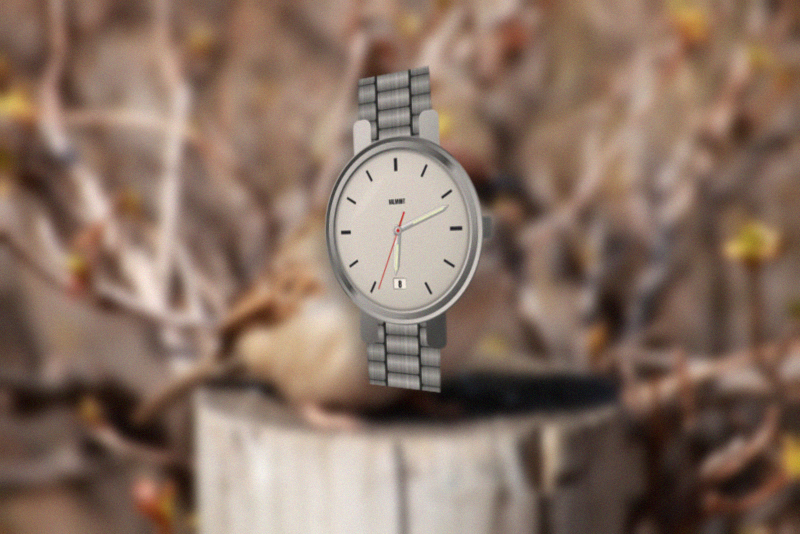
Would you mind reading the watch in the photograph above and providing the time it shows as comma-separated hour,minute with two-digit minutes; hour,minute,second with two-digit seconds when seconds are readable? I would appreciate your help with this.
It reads 6,11,34
